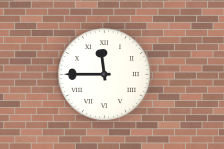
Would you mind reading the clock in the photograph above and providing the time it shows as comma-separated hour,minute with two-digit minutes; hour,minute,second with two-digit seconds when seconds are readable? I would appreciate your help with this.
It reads 11,45
